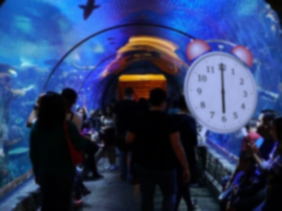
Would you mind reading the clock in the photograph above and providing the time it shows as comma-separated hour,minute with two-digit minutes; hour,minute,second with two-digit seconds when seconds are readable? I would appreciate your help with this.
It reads 6,00
